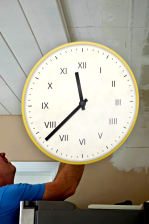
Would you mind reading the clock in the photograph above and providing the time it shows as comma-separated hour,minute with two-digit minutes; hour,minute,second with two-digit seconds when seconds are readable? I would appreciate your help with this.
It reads 11,38
